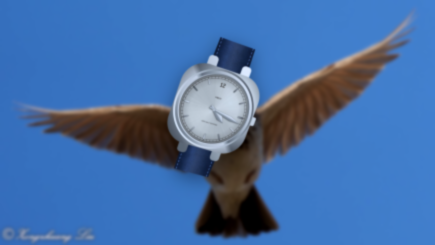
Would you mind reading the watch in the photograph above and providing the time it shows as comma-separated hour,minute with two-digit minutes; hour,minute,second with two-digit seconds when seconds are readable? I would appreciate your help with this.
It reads 4,17
